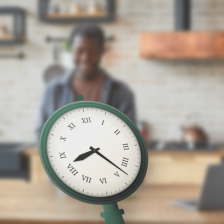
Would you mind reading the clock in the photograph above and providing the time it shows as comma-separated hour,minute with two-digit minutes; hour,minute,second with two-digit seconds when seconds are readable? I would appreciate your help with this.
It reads 8,23
